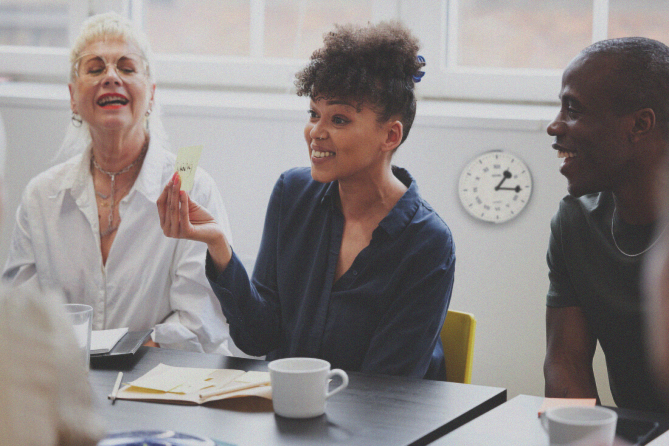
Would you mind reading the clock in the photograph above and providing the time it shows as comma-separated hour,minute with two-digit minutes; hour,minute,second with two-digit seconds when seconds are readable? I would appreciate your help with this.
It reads 1,16
